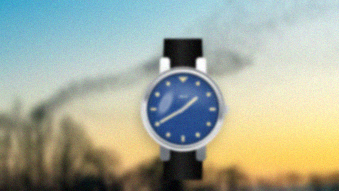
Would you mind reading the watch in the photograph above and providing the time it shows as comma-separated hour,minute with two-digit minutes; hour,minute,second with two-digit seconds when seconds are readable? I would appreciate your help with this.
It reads 1,40
